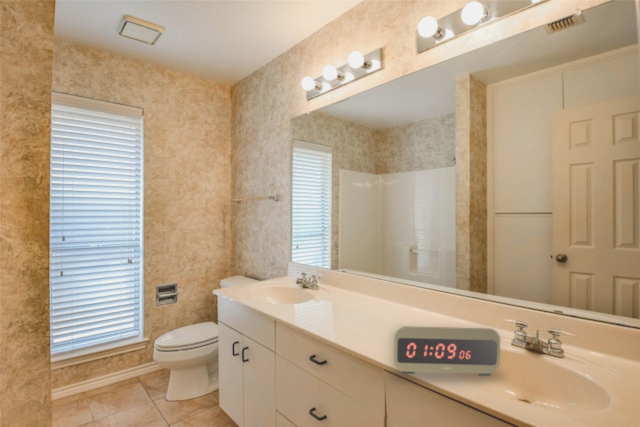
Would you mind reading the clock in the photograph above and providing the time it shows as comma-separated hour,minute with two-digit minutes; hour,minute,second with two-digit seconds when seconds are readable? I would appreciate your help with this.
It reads 1,09
